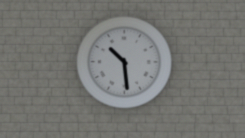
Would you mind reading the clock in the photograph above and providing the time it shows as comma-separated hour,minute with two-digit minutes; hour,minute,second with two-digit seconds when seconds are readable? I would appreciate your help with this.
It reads 10,29
